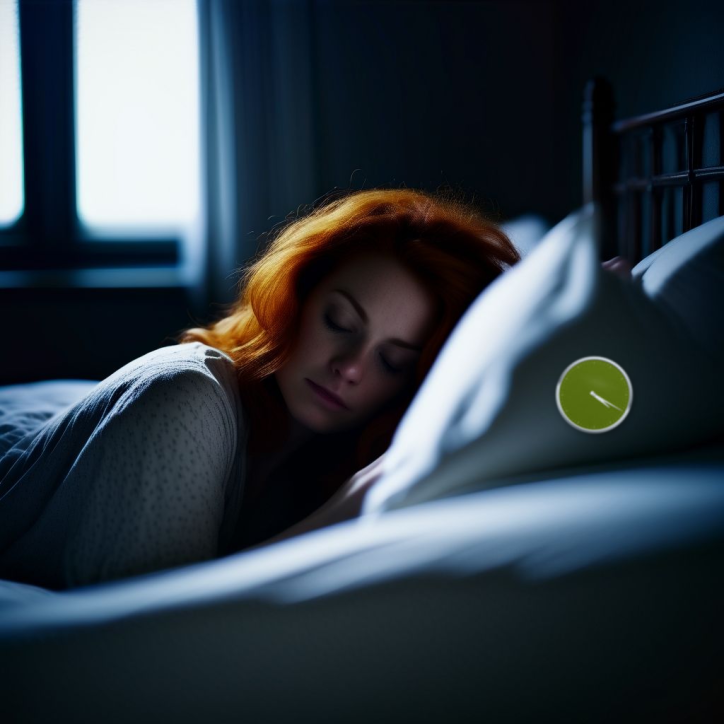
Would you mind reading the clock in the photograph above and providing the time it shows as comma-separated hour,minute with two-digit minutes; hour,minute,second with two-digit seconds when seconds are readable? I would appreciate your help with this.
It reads 4,20
